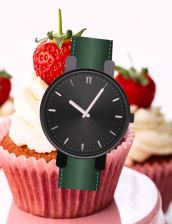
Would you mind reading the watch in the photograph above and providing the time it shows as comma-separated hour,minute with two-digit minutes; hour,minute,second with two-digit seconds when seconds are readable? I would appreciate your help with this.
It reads 10,05
